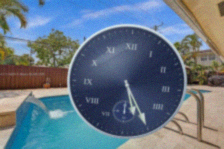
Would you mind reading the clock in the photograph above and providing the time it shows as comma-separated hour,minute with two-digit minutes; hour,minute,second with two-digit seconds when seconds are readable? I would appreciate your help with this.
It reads 5,25
